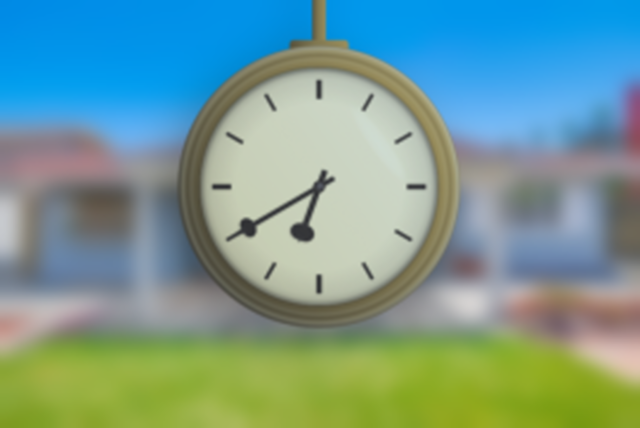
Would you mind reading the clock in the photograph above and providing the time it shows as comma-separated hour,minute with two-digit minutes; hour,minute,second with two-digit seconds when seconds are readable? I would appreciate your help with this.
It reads 6,40
